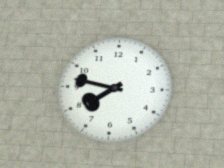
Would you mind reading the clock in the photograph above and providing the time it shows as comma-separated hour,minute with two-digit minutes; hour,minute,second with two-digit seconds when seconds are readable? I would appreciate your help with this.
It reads 7,47
